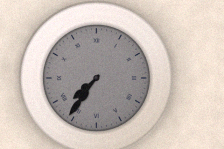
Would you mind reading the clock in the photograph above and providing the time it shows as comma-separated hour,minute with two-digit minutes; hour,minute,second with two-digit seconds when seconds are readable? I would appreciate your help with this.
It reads 7,36
